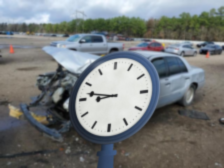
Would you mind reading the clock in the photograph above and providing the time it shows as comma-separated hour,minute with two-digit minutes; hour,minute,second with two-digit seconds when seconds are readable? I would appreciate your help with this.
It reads 8,47
